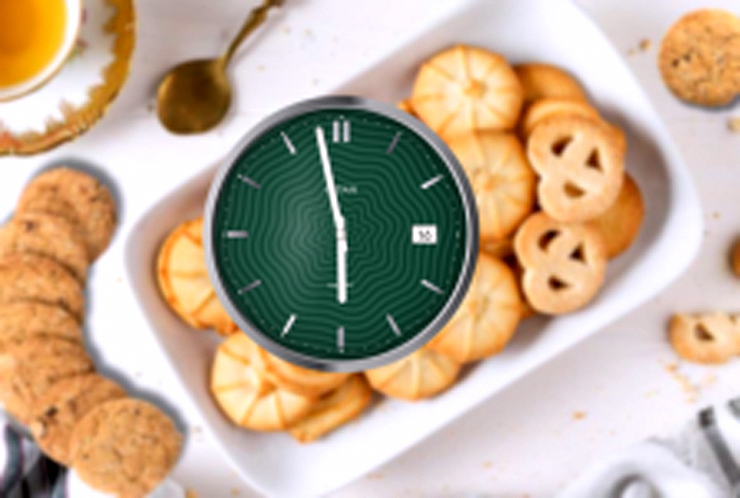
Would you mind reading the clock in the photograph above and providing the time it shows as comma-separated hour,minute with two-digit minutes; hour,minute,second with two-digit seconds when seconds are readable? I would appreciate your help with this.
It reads 5,58
